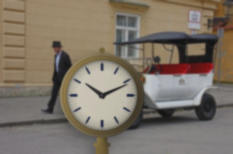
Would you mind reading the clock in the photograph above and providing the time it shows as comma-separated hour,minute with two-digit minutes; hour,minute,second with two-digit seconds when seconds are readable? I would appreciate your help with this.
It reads 10,11
